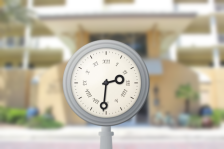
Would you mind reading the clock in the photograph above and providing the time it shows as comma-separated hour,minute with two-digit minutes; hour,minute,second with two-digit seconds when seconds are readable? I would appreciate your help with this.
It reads 2,31
